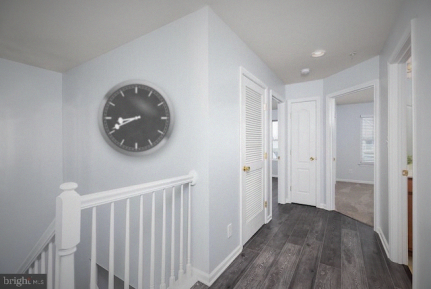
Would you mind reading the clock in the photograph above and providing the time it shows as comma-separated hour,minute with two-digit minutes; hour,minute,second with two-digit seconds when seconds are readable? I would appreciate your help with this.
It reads 8,41
